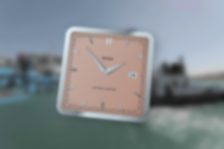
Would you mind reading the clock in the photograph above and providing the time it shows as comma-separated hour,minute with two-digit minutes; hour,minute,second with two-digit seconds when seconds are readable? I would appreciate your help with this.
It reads 1,53
